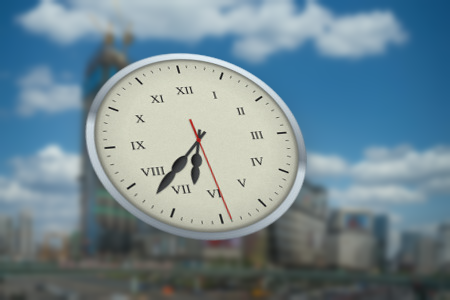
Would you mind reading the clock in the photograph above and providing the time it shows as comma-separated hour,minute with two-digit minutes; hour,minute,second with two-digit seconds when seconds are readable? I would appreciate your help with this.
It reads 6,37,29
